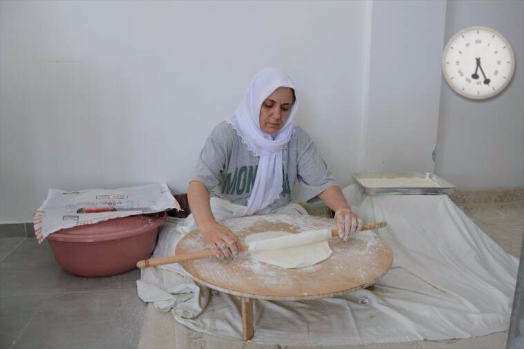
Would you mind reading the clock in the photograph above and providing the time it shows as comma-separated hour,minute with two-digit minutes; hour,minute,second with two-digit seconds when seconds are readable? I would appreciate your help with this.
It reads 6,26
